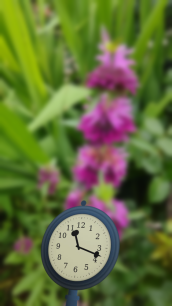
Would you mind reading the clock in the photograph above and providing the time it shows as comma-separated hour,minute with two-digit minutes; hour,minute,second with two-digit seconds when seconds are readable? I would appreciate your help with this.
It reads 11,18
